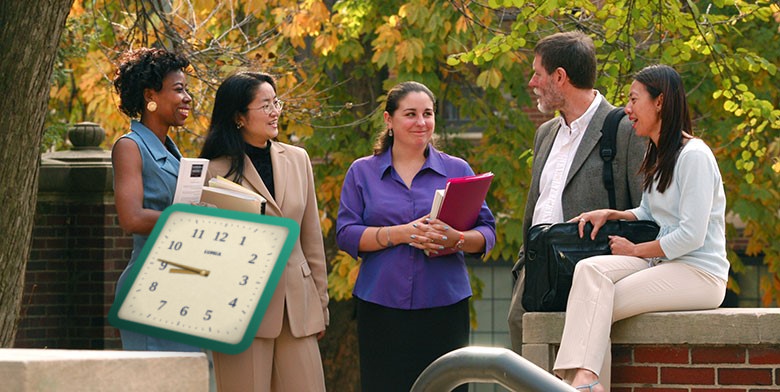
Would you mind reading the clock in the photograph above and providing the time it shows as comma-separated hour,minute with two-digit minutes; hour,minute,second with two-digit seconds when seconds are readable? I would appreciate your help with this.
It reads 8,46
